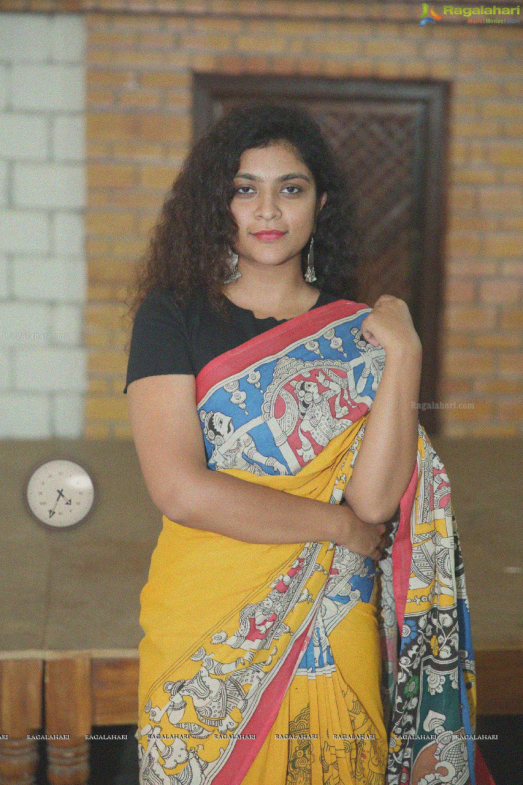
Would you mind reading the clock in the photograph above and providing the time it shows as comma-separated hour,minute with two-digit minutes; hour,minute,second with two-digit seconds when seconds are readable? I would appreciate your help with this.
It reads 4,34
